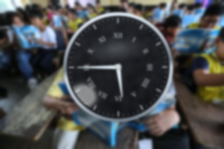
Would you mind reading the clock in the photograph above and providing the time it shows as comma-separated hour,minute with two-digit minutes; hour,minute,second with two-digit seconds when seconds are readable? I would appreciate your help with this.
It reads 5,45
